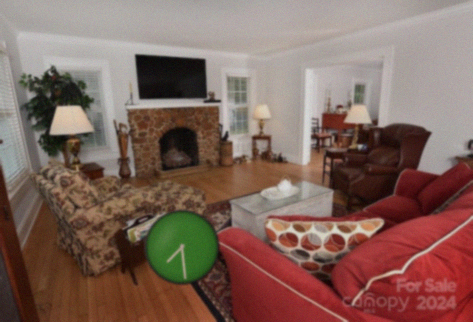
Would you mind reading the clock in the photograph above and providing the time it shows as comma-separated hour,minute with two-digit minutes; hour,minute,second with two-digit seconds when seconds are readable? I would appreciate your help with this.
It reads 7,29
